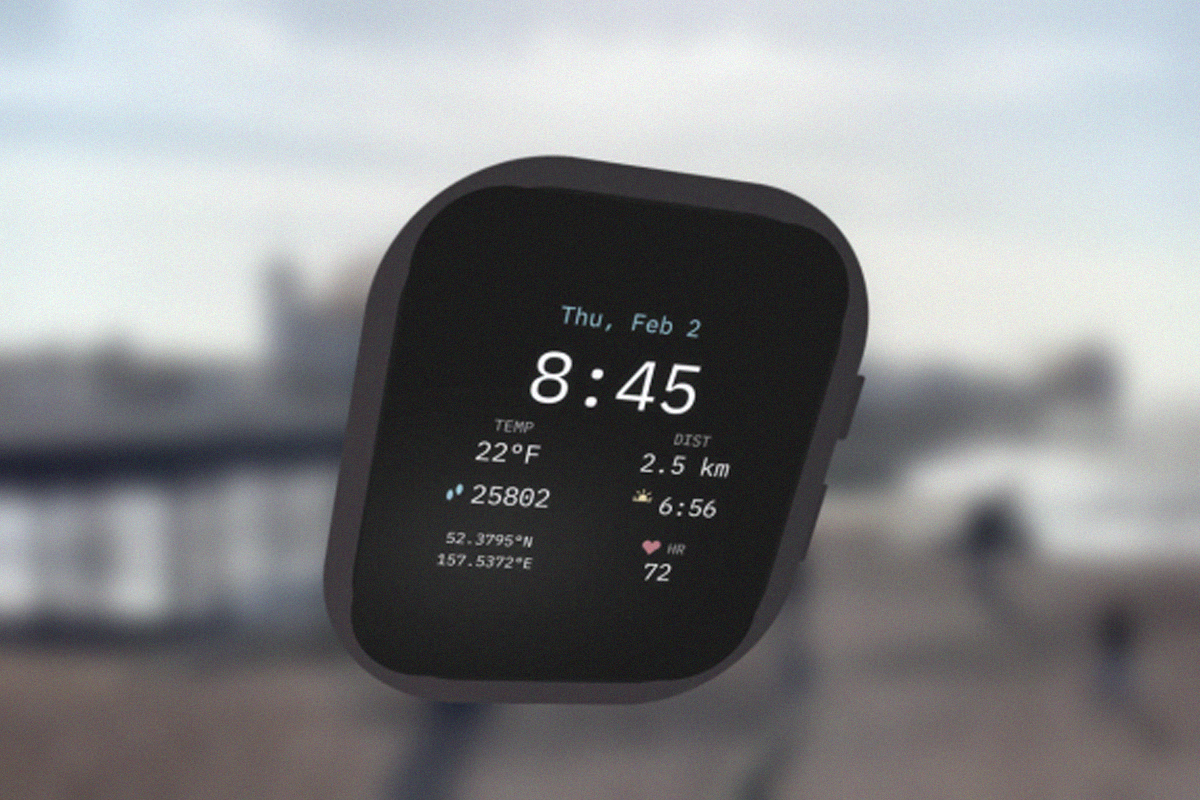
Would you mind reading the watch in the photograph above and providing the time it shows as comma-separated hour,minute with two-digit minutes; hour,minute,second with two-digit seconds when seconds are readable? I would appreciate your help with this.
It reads 8,45
